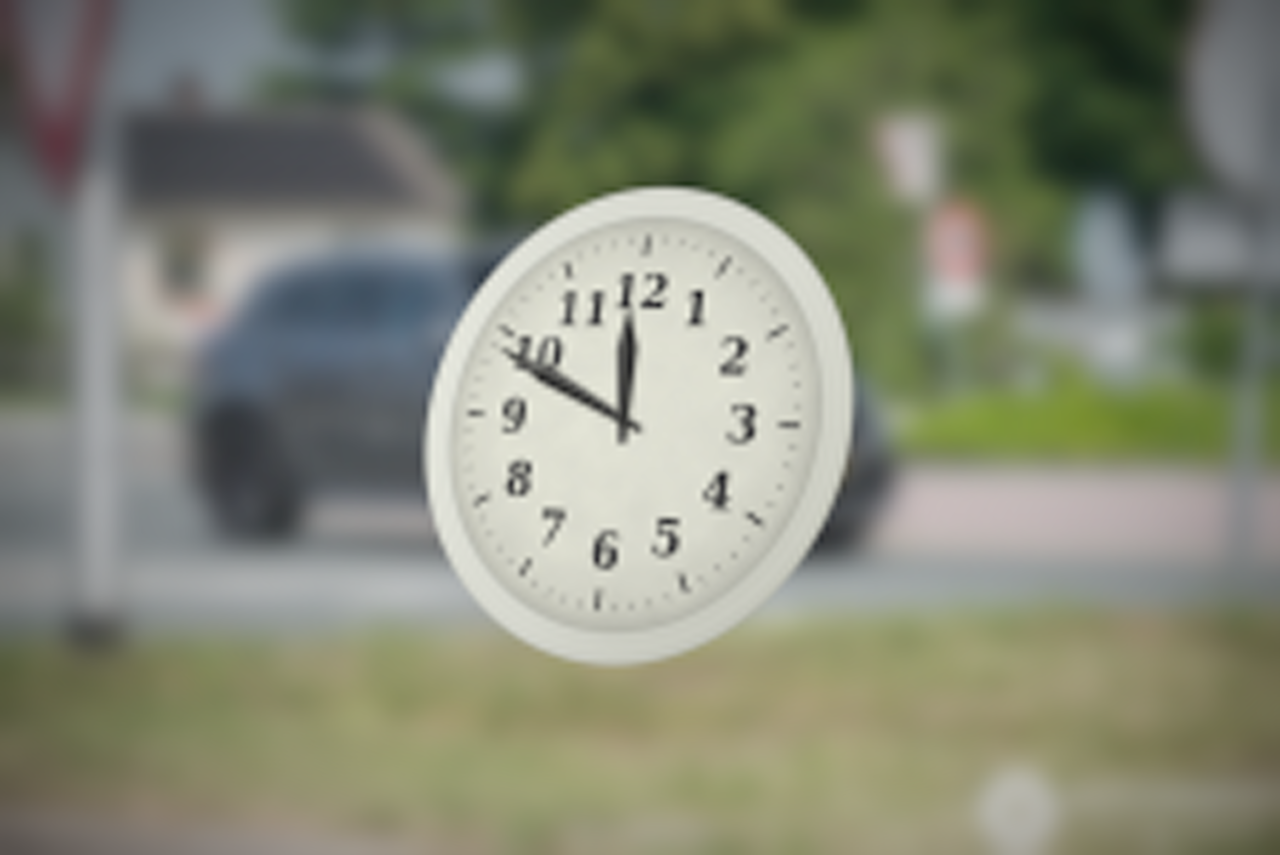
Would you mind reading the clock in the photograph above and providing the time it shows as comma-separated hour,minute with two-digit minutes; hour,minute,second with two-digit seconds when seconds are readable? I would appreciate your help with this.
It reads 11,49
